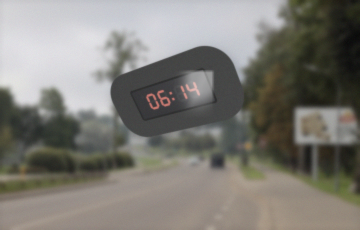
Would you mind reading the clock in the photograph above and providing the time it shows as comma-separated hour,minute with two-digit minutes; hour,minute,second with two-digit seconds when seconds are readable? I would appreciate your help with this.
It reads 6,14
